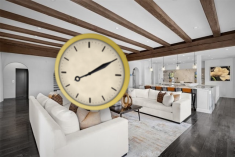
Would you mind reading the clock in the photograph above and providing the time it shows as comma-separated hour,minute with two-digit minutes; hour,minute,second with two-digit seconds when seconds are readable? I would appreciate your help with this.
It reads 8,10
